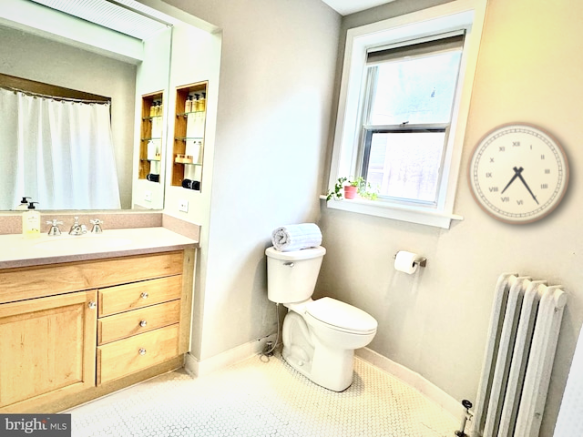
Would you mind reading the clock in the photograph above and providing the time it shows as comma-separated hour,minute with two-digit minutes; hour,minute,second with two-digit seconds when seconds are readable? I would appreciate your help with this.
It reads 7,25
